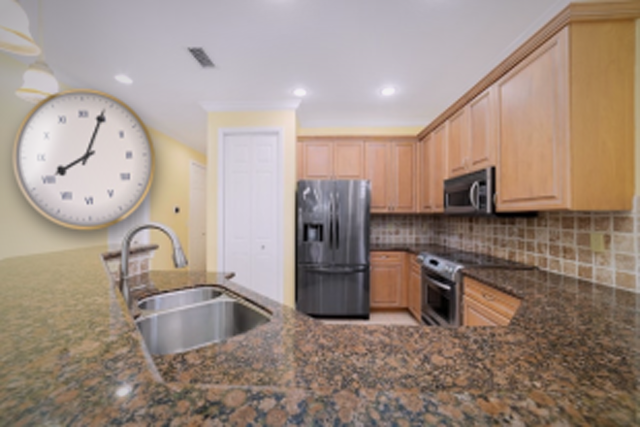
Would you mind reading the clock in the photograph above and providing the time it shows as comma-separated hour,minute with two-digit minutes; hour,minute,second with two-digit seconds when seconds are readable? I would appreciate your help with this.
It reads 8,04
